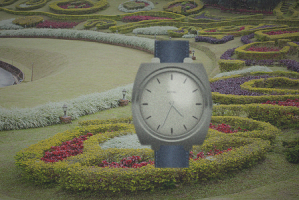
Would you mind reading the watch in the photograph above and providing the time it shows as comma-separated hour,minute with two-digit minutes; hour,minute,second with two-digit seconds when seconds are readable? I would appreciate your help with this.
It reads 4,34
